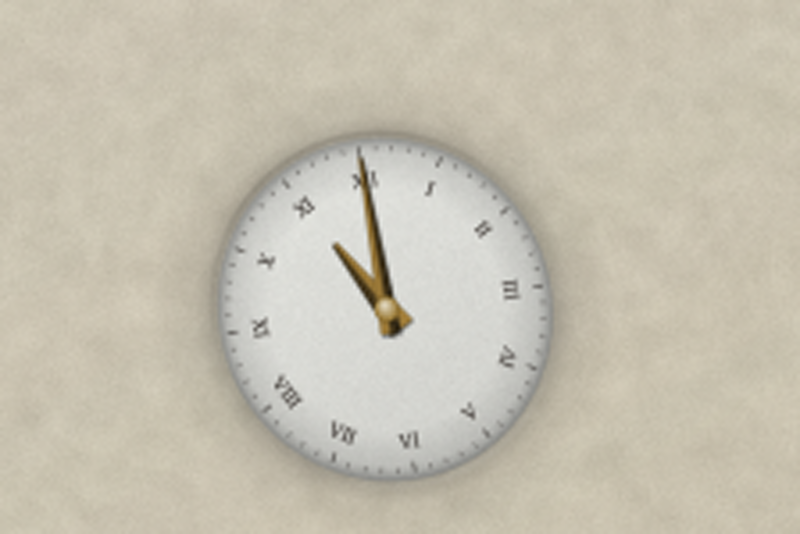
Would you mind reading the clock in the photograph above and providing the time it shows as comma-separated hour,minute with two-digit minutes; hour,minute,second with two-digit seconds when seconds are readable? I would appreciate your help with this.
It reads 11,00
